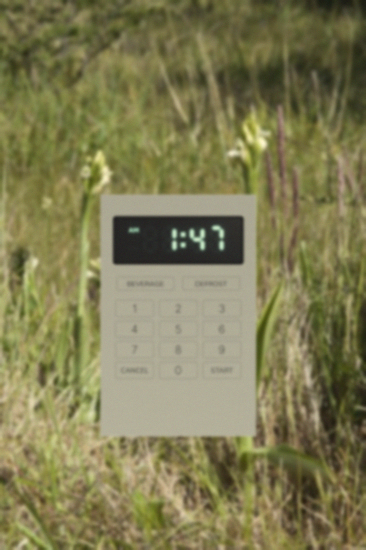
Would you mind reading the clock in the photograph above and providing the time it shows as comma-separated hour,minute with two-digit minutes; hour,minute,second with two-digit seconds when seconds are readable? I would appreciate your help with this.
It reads 1,47
